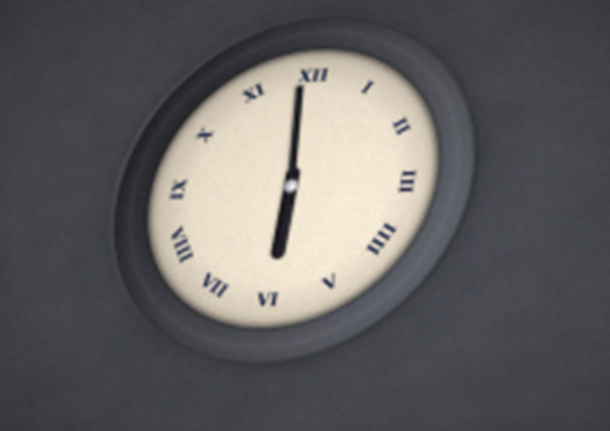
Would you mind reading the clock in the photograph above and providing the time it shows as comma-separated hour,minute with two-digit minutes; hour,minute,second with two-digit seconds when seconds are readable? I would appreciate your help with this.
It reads 5,59
